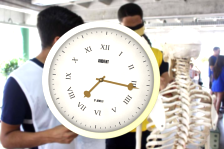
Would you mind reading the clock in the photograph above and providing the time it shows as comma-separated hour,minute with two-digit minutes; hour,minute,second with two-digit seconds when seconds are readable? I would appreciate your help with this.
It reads 7,16
